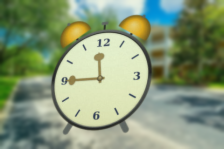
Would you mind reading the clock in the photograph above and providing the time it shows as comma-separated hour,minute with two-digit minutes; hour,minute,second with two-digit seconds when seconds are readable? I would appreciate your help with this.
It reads 11,45
